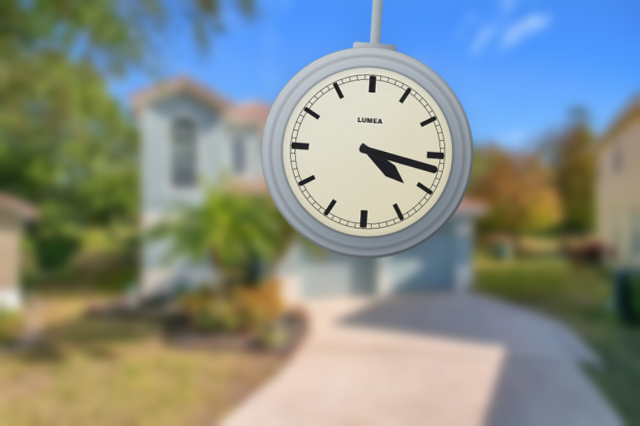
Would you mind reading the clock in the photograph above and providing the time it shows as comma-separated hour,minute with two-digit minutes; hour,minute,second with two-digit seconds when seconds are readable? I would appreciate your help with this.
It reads 4,17
